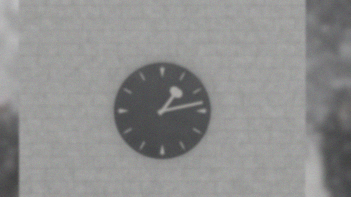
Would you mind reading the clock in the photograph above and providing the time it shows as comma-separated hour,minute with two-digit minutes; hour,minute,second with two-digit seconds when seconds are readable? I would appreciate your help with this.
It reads 1,13
